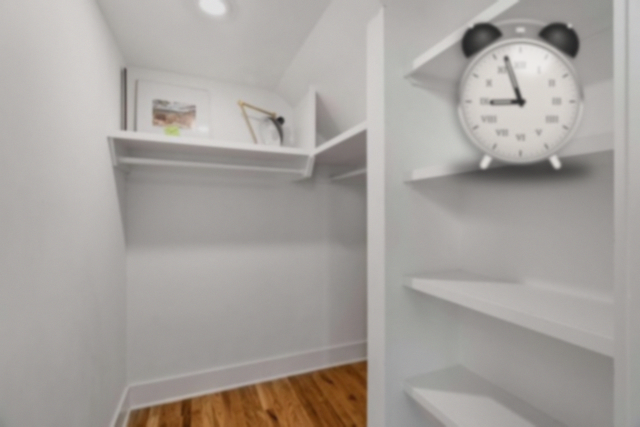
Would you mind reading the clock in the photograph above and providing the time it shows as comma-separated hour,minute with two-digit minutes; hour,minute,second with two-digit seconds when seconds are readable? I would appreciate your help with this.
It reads 8,57
